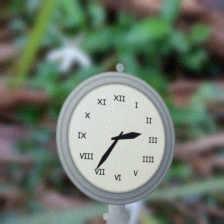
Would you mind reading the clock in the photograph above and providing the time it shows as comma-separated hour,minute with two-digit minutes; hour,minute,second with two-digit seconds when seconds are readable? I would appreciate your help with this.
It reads 2,36
